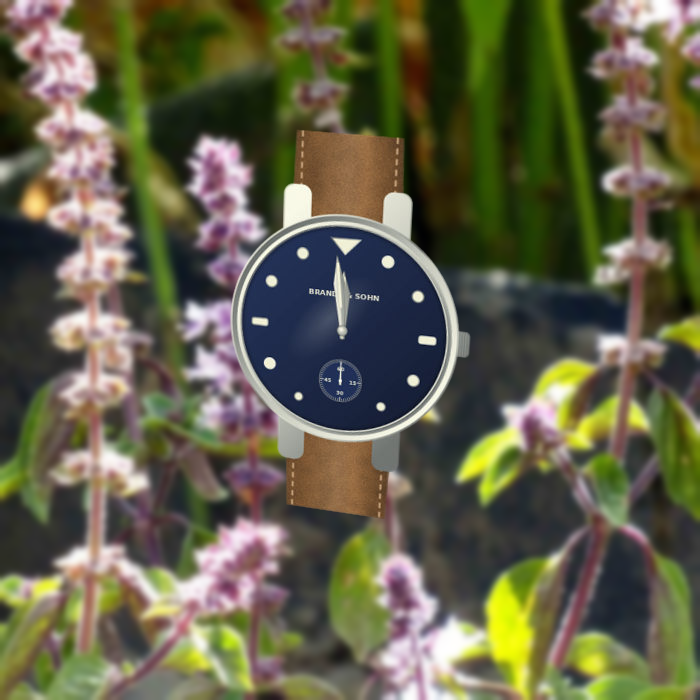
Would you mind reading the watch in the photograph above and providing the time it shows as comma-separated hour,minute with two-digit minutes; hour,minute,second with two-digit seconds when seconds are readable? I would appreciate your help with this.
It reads 11,59
